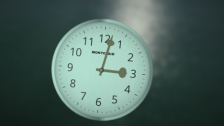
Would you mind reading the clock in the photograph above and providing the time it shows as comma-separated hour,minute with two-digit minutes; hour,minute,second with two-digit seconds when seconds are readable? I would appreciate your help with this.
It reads 3,02
